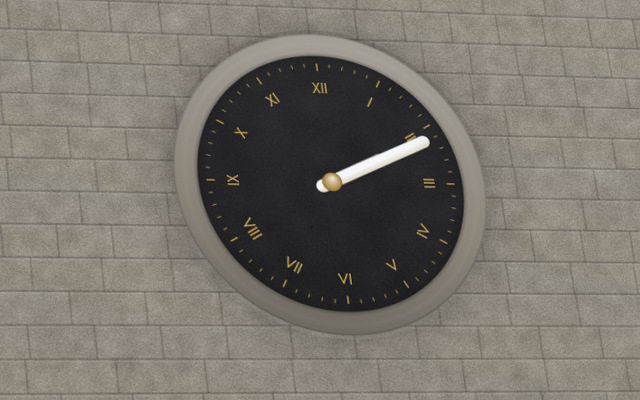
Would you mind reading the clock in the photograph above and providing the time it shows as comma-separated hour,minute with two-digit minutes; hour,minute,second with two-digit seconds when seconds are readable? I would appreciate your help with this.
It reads 2,11
